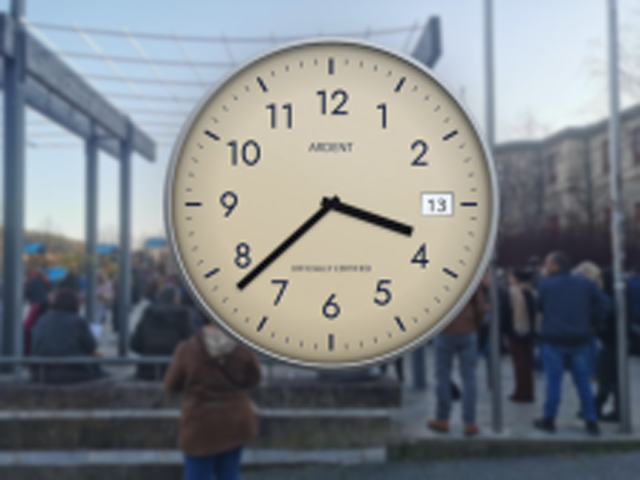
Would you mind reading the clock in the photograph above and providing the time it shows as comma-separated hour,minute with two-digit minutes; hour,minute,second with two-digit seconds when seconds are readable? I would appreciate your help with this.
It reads 3,38
